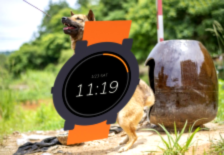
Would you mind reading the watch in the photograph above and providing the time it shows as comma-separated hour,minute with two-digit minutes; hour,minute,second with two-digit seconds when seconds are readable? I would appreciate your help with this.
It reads 11,19
